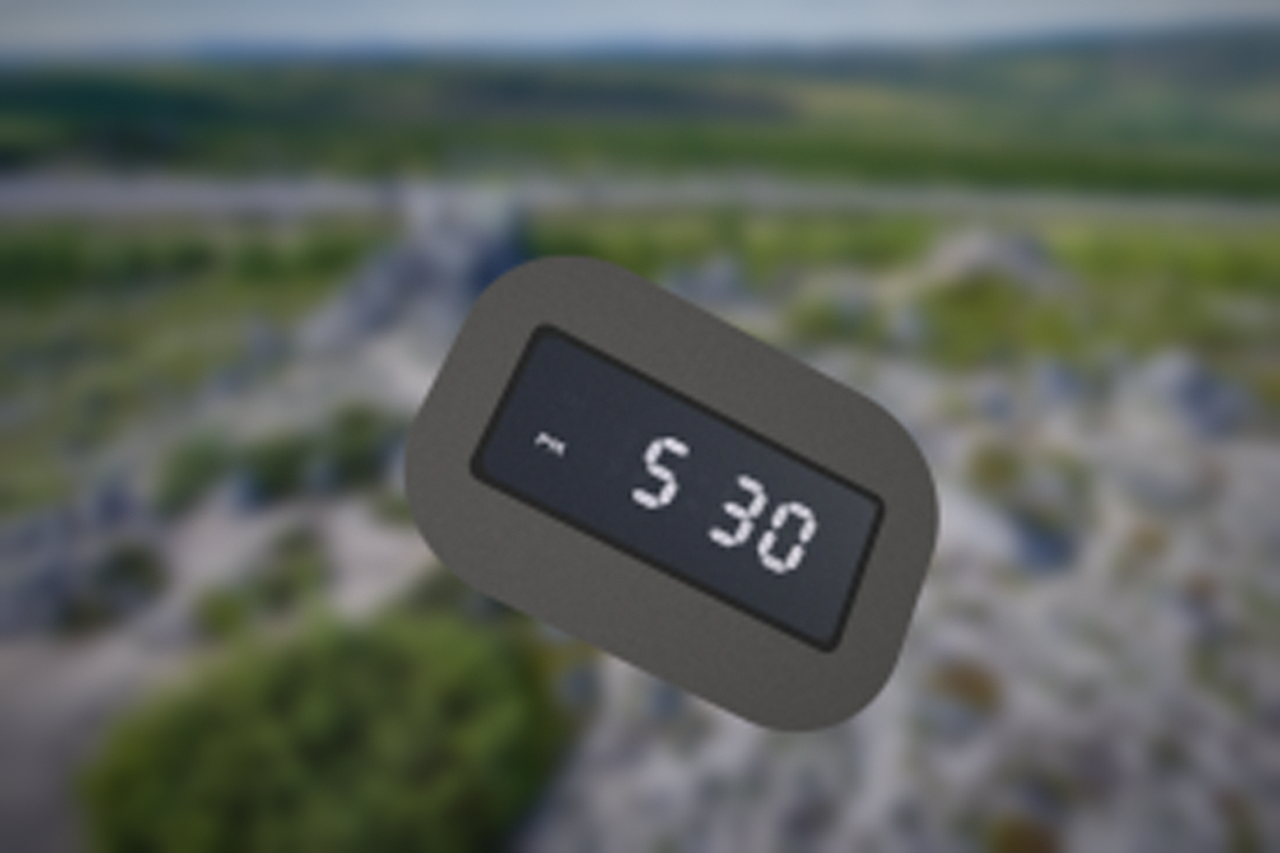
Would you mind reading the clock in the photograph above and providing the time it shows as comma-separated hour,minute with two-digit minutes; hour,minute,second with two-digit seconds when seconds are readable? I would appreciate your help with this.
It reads 5,30
